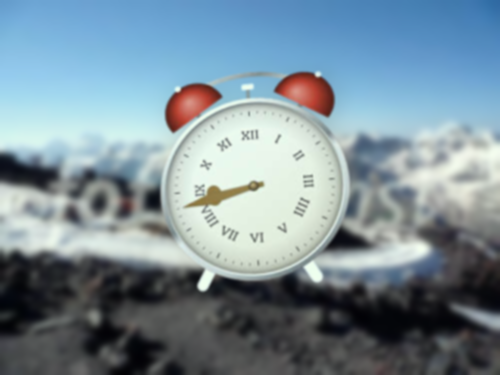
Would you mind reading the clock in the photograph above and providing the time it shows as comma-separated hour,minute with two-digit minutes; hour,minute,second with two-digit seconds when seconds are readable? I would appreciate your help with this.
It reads 8,43
